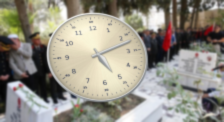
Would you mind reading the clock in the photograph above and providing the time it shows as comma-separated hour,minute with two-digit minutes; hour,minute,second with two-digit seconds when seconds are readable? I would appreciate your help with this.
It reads 5,12
